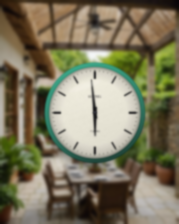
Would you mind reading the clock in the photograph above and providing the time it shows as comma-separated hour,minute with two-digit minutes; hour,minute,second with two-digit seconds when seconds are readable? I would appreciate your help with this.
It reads 5,59
